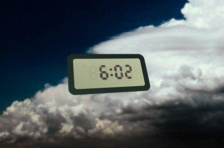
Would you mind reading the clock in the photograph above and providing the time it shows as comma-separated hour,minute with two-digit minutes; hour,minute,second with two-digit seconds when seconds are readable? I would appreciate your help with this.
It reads 6,02
